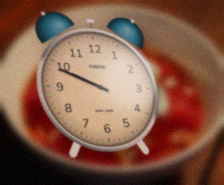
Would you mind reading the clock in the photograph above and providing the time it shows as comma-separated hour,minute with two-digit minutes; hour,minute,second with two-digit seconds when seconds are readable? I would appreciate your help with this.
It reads 9,49
